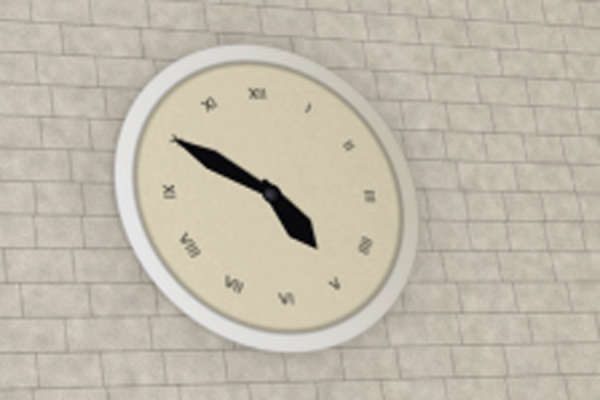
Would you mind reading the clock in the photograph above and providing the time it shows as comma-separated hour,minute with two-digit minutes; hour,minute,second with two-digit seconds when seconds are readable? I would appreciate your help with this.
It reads 4,50
